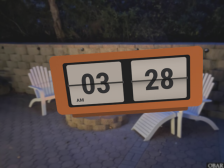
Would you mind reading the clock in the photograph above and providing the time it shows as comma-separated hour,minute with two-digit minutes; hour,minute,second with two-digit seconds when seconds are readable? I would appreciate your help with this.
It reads 3,28
